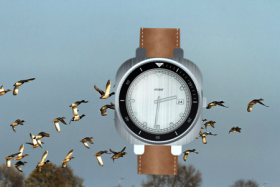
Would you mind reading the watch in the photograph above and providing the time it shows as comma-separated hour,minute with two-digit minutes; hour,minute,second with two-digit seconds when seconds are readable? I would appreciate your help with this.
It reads 2,31
